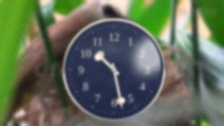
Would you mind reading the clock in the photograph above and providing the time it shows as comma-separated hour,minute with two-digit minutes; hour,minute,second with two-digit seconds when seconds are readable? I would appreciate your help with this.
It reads 10,28
